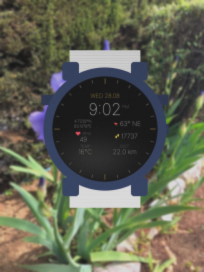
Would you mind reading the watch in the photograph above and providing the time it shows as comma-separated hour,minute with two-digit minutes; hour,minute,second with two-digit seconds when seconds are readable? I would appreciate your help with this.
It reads 9,02
